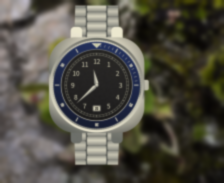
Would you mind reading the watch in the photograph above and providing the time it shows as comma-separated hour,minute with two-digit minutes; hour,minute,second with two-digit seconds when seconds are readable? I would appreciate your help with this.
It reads 11,38
